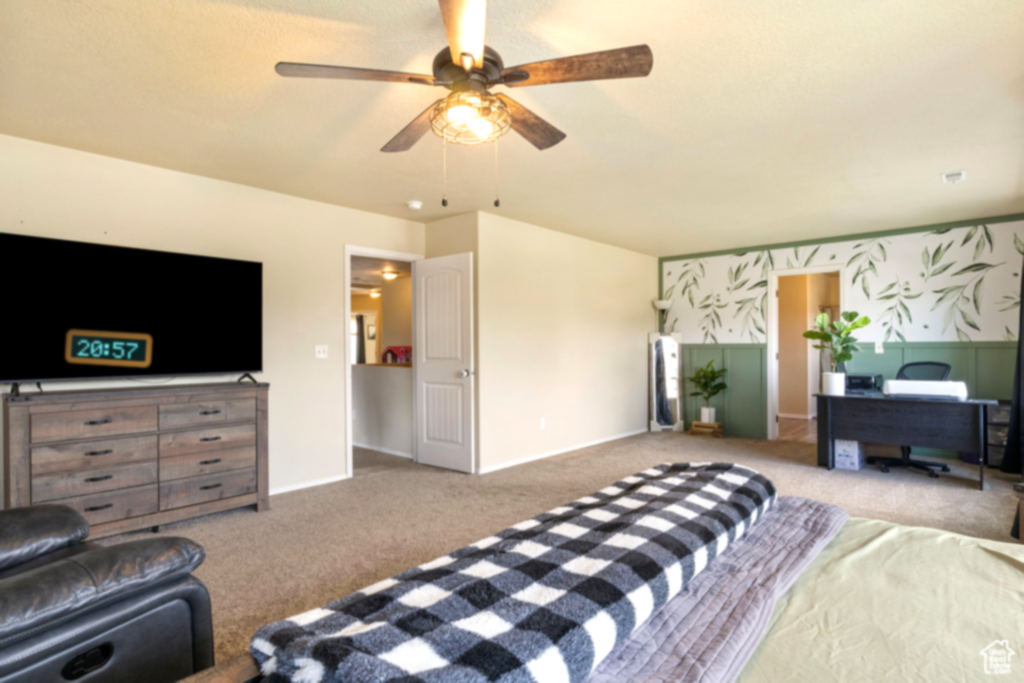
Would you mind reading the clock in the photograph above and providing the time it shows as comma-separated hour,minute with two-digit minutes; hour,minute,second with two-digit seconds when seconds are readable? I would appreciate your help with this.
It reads 20,57
